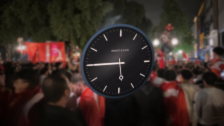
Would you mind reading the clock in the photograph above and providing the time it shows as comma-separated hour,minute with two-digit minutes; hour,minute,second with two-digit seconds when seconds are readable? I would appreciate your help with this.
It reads 5,45
